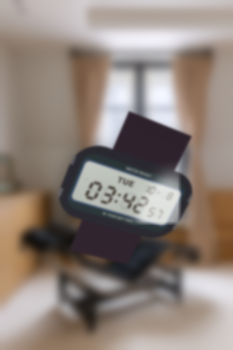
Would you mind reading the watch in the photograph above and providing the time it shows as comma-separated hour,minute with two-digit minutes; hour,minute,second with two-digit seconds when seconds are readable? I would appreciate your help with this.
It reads 3,42
